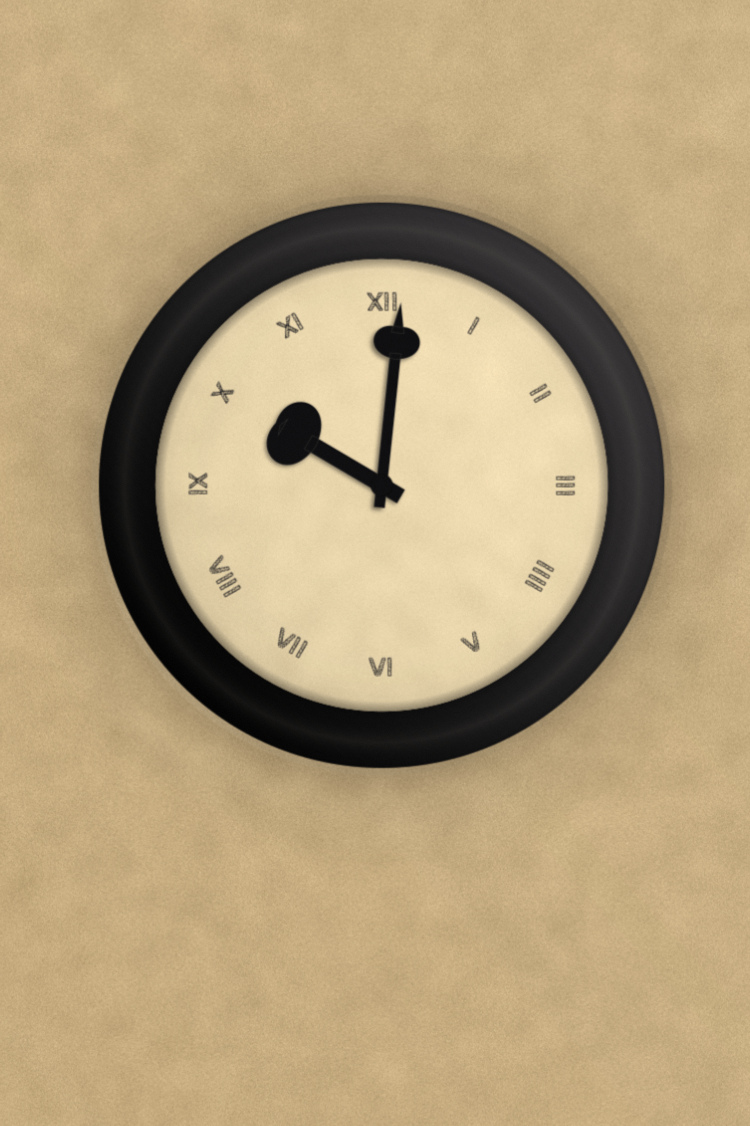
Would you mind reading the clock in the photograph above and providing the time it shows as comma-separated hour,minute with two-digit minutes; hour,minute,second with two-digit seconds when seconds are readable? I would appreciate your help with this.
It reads 10,01
